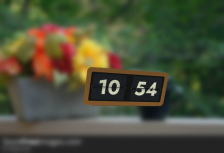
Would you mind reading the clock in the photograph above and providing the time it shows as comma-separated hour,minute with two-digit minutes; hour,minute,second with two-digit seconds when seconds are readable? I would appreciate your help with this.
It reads 10,54
